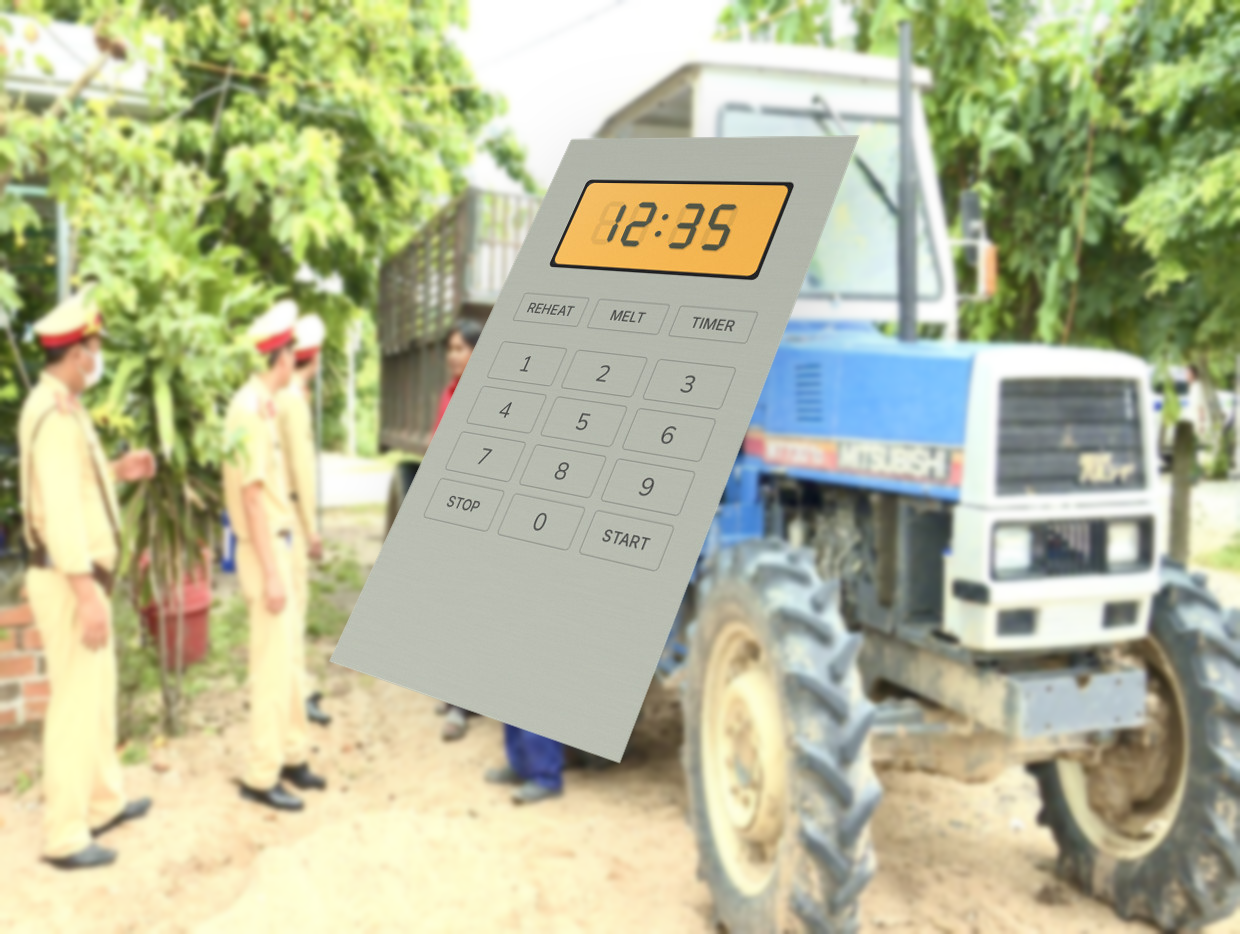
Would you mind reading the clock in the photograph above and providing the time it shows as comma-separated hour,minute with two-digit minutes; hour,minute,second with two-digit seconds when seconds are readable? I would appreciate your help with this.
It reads 12,35
